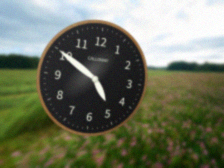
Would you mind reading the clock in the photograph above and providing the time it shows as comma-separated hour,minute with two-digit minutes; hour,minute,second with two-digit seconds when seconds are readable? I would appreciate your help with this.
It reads 4,50
